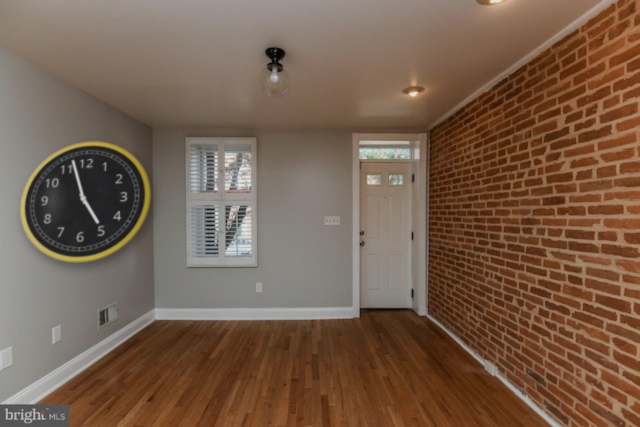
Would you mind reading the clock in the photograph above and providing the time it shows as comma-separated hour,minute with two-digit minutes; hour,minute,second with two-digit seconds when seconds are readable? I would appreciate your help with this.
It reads 4,57
